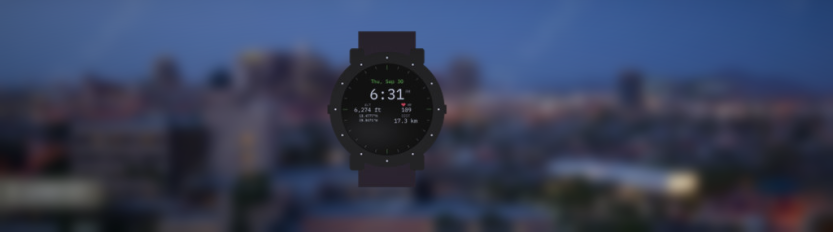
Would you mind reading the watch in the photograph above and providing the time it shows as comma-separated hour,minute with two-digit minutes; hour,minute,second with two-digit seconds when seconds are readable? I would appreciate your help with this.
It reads 6,31
